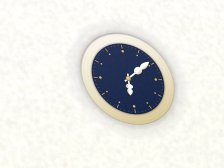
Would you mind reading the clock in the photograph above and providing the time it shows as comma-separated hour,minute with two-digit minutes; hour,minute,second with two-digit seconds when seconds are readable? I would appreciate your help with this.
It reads 6,09
